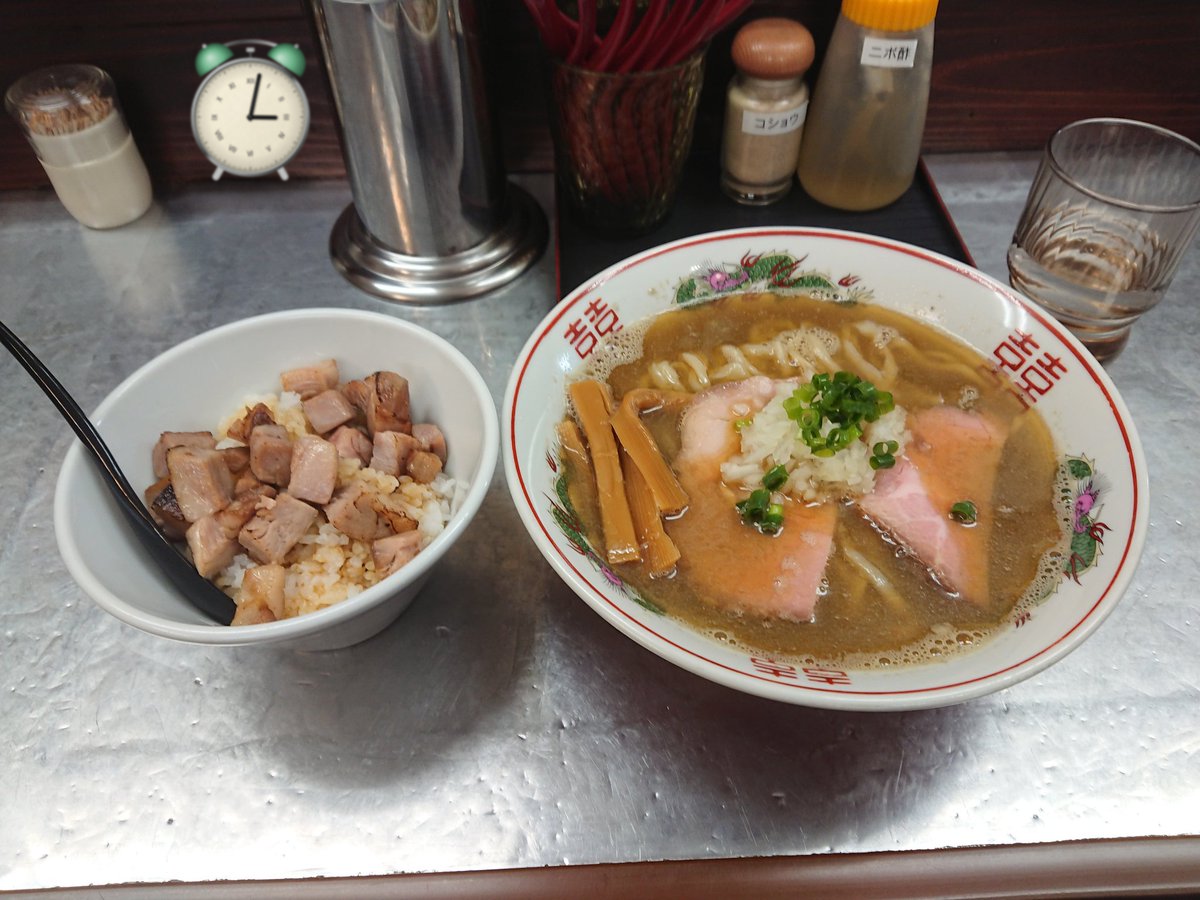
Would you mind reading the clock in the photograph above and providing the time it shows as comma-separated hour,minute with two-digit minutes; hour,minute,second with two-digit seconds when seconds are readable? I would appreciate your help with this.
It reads 3,02
